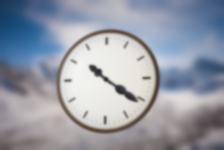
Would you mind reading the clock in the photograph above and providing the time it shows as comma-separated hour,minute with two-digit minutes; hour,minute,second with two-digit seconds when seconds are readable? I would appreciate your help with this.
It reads 10,21
